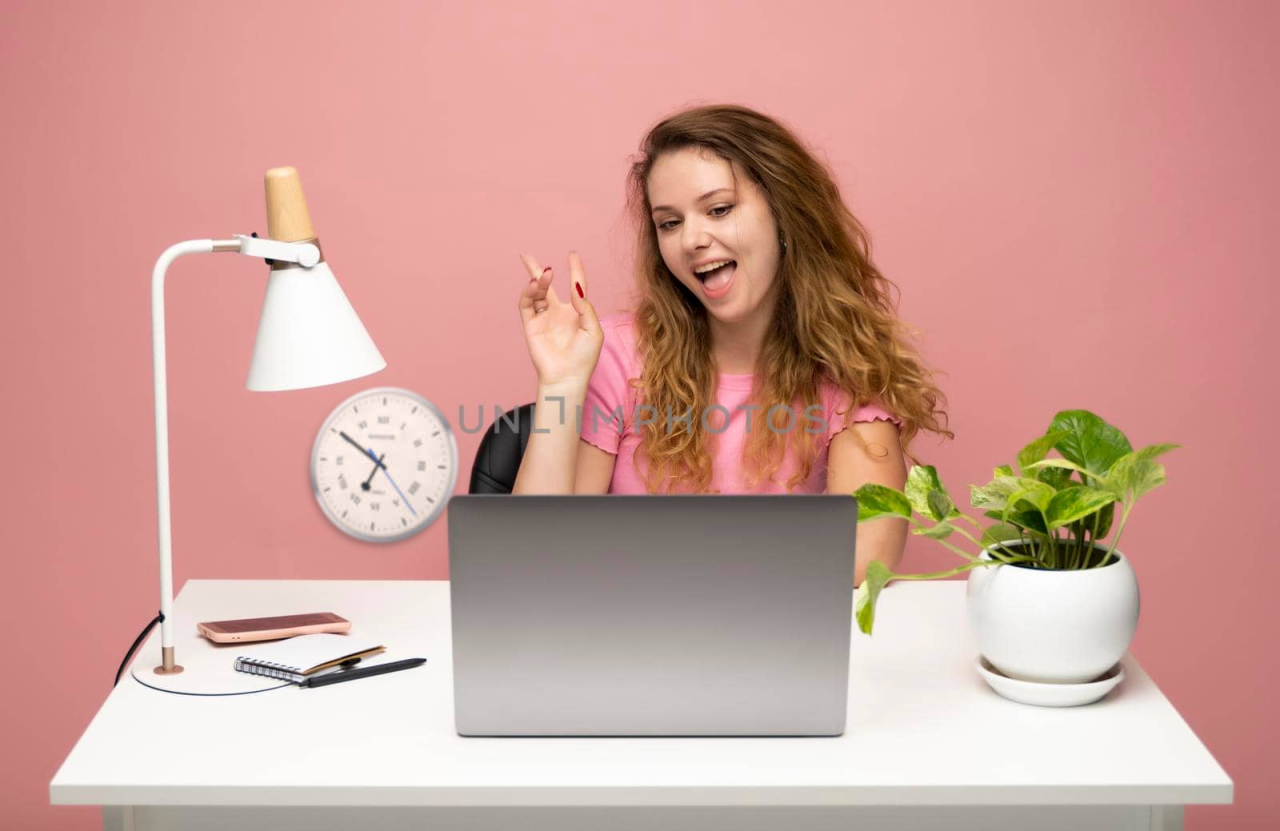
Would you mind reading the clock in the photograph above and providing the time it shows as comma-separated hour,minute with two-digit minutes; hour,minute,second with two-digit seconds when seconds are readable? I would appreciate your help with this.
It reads 6,50,23
